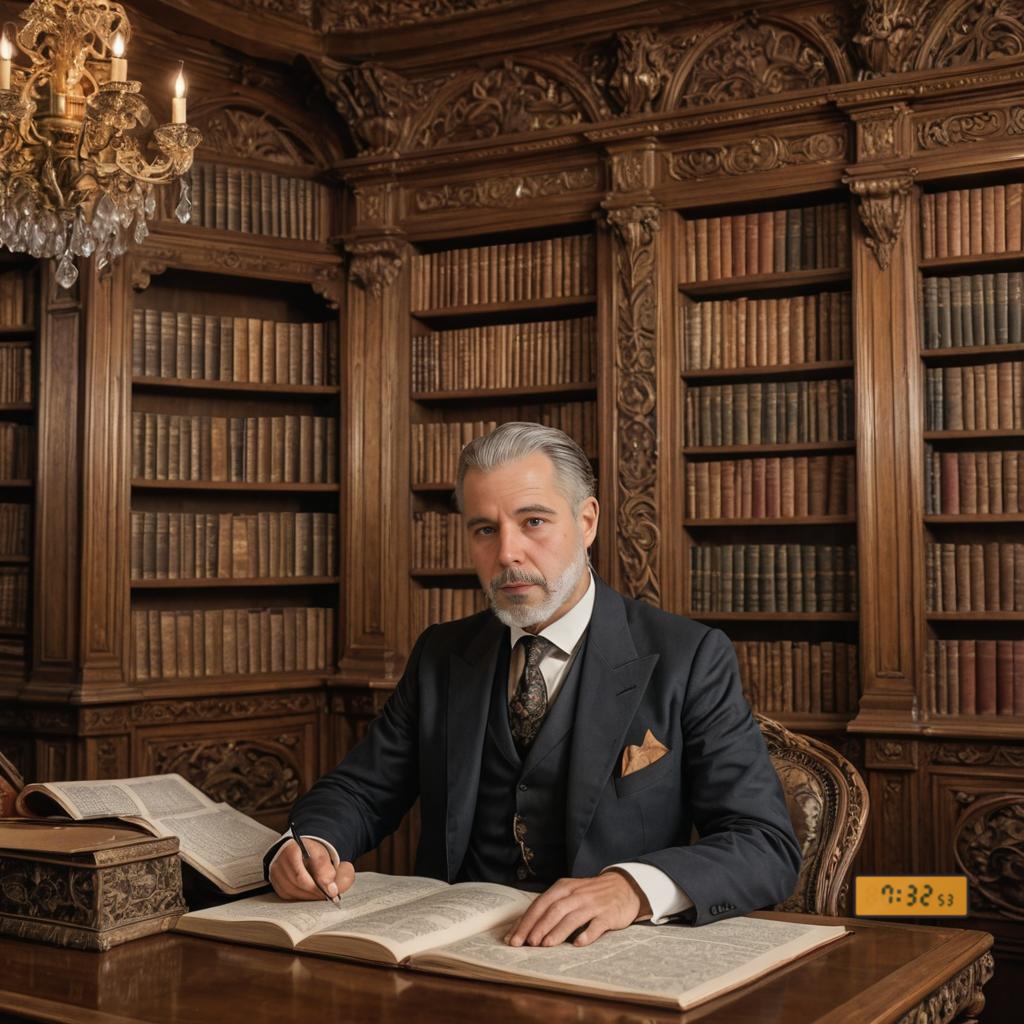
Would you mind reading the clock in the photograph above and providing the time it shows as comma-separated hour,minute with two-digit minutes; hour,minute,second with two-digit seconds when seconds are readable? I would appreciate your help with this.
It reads 7,32,53
